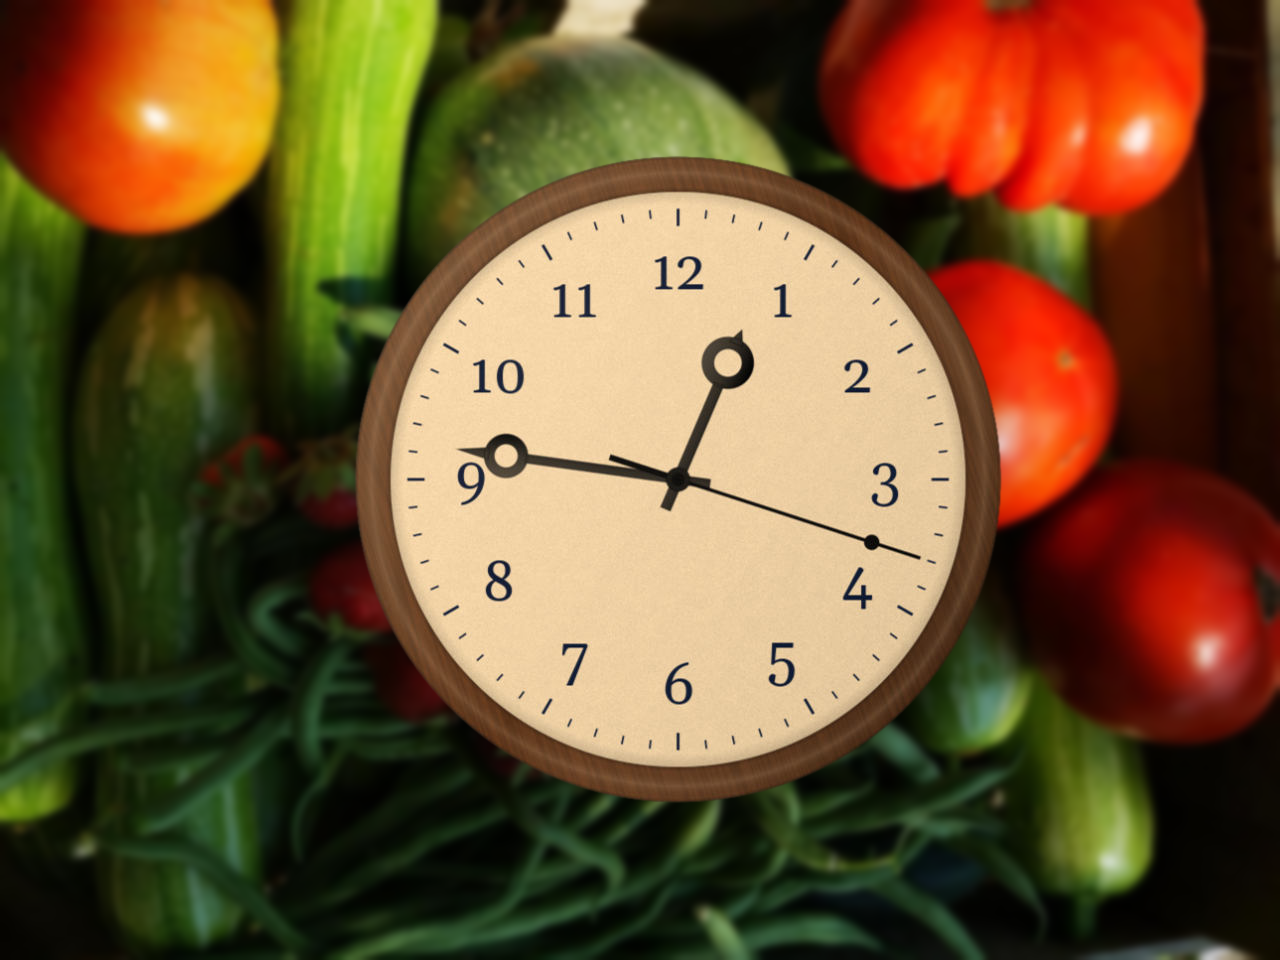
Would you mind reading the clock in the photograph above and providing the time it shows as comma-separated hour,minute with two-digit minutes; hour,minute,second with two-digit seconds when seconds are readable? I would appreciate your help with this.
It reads 12,46,18
